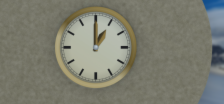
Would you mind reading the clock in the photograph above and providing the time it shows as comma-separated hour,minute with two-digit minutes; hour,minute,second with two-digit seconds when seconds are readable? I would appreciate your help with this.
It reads 1,00
